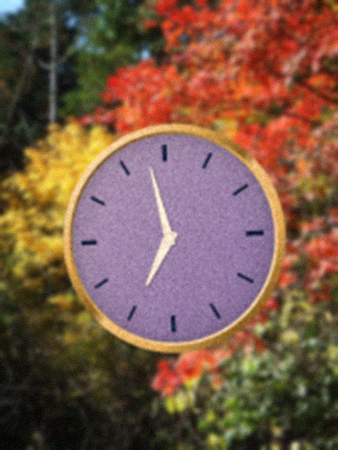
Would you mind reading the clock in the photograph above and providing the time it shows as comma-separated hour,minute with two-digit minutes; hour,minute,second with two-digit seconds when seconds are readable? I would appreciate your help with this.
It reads 6,58
